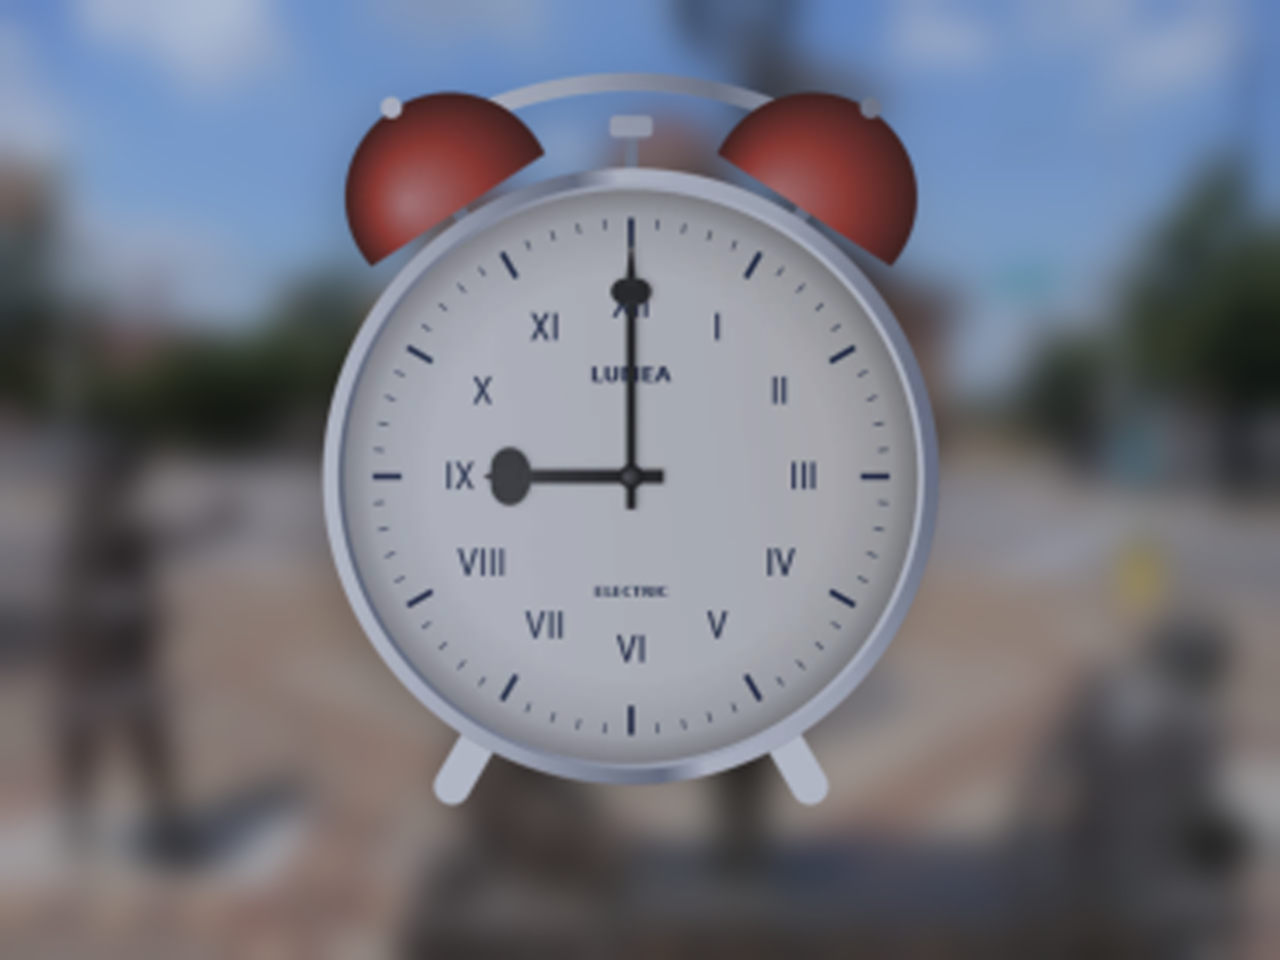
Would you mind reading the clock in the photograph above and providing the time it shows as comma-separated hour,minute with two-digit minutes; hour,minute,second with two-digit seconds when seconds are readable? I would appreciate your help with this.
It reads 9,00
